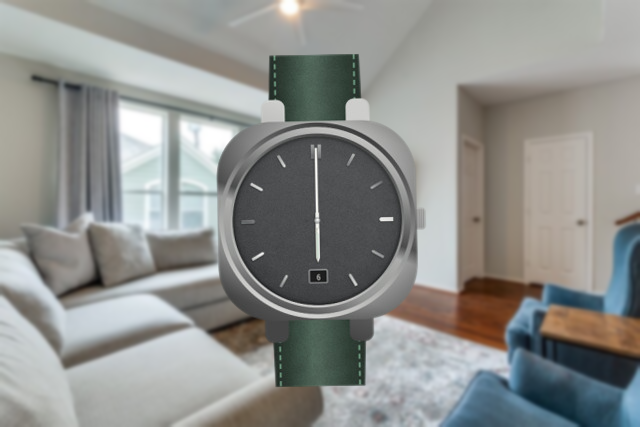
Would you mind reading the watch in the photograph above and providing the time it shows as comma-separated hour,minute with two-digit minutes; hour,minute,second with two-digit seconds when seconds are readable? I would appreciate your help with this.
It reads 6,00
